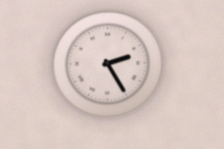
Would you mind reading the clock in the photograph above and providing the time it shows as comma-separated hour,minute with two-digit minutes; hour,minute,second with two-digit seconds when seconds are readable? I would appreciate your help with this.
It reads 2,25
